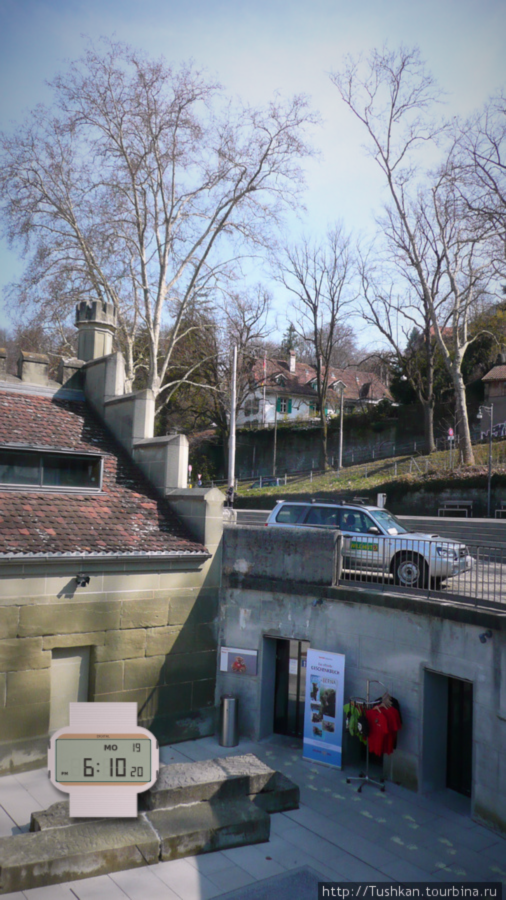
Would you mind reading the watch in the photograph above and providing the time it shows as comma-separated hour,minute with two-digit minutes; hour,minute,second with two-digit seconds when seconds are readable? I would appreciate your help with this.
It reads 6,10,20
